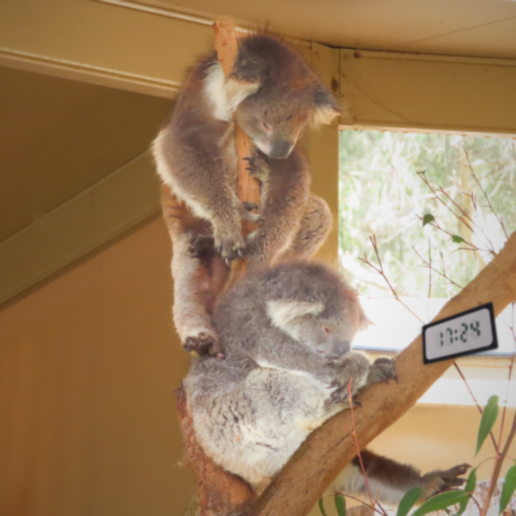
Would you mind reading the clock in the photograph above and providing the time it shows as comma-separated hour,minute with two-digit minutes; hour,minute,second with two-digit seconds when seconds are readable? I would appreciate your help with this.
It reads 17,24
